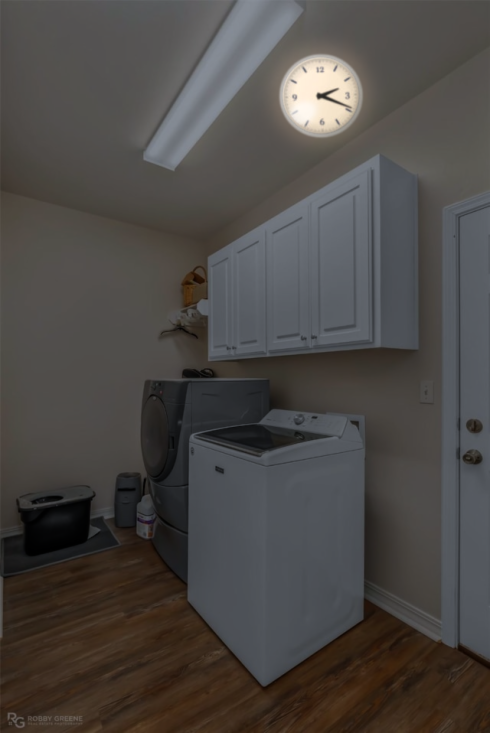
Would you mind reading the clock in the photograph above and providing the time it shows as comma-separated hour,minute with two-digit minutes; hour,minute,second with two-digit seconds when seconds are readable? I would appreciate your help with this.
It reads 2,19
